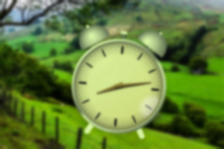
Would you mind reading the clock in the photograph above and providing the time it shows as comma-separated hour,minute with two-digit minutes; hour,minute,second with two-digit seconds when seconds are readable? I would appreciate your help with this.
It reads 8,13
